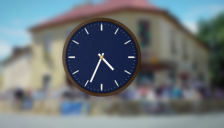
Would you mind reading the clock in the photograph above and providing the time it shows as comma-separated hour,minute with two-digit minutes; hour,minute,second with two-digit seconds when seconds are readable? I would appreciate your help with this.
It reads 4,34
